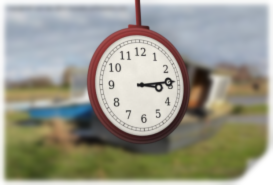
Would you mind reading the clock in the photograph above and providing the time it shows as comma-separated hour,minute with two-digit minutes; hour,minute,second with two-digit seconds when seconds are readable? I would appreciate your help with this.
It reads 3,14
